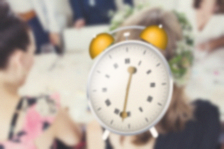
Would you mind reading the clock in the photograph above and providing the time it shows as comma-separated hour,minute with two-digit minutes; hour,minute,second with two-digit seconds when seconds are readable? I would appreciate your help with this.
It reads 12,32
